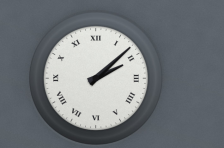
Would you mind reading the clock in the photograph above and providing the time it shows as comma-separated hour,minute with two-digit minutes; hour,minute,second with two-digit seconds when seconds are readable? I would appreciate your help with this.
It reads 2,08
